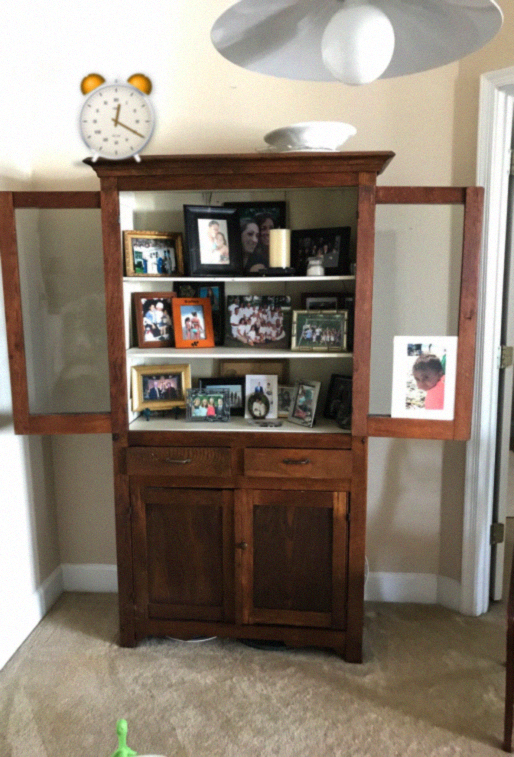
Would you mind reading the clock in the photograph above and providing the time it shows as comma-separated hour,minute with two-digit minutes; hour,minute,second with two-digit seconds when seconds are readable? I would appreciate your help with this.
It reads 12,20
